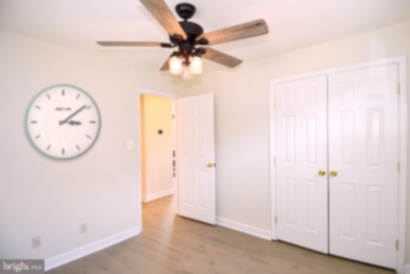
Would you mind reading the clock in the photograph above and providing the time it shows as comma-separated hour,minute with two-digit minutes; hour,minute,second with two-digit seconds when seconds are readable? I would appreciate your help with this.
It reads 3,09
